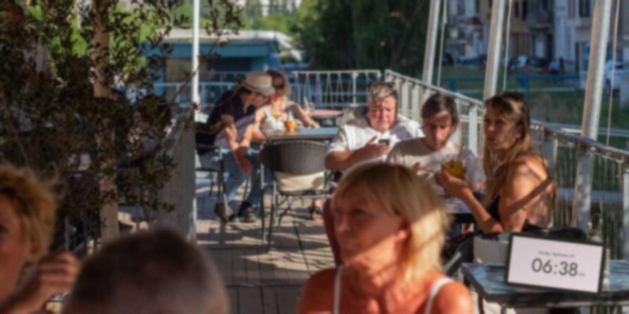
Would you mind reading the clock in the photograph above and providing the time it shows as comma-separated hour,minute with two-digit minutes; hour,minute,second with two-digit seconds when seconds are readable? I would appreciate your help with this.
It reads 6,38
